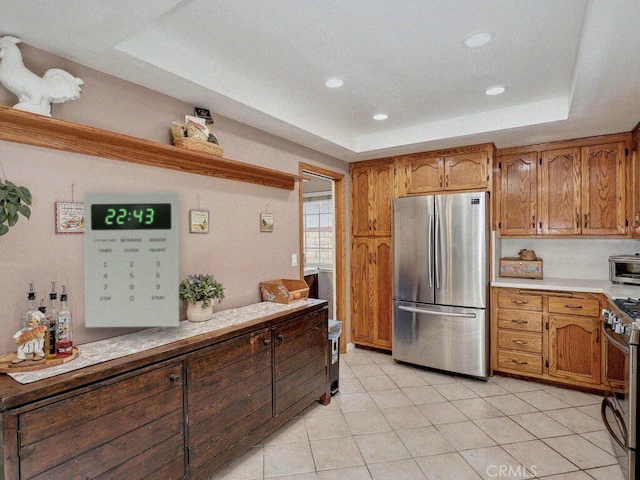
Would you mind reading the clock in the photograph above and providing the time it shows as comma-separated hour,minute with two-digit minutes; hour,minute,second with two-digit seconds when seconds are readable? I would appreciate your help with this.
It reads 22,43
